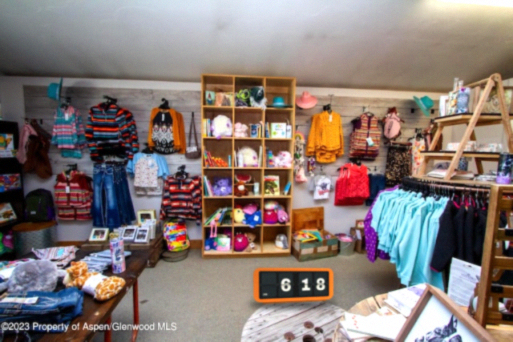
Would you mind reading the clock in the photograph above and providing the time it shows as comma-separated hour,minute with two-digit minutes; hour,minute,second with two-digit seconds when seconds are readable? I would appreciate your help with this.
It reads 6,18
